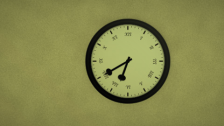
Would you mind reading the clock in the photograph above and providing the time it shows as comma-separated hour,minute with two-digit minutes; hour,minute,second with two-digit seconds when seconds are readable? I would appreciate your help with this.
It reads 6,40
